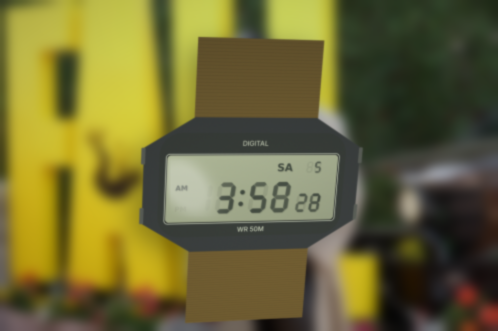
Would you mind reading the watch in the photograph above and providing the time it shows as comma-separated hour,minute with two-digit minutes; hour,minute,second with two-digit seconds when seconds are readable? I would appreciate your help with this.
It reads 3,58,28
